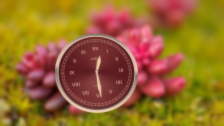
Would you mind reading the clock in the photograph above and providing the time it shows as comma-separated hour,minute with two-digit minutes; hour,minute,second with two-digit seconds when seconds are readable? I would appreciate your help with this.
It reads 12,29
